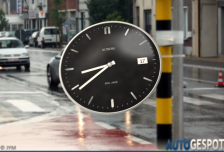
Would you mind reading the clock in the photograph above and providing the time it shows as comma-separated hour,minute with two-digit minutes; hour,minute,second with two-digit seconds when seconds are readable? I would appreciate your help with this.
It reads 8,39
